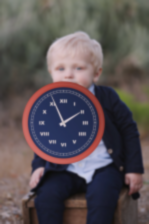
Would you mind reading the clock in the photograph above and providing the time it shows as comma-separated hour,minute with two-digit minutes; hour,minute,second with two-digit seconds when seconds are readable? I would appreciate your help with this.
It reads 1,56
